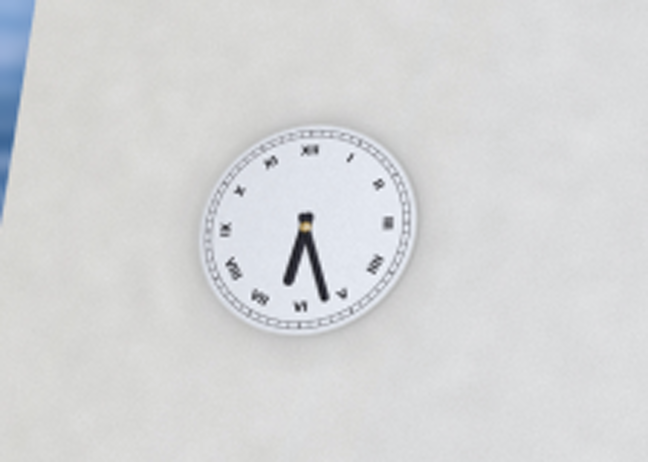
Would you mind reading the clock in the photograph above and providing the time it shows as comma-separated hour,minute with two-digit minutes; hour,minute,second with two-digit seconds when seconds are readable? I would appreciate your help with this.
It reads 6,27
